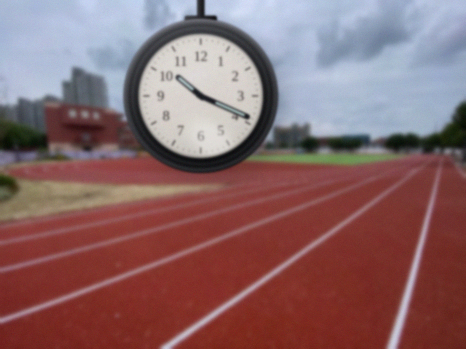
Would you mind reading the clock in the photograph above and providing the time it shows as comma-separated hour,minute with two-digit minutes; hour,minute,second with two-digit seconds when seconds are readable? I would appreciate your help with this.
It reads 10,19
